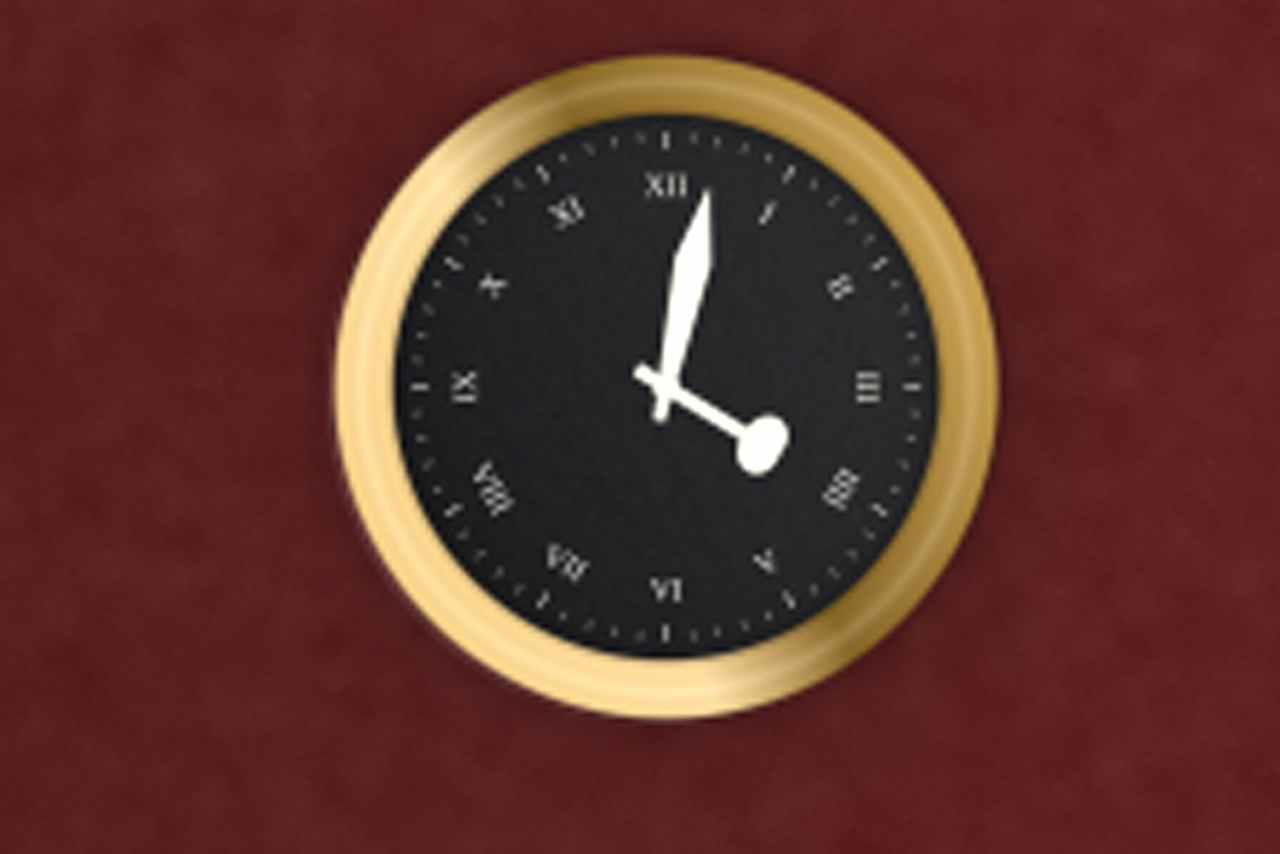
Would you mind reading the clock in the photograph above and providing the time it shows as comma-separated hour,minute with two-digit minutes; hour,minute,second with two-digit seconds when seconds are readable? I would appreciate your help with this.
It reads 4,02
